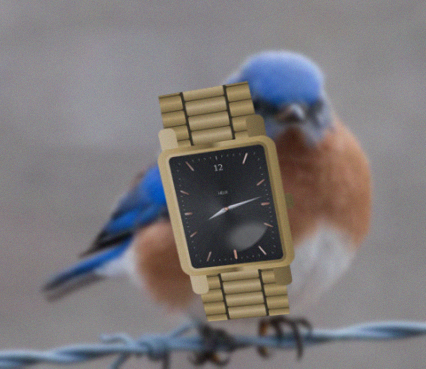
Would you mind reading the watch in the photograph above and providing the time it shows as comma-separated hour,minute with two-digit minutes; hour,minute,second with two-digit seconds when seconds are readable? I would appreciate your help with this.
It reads 8,13
